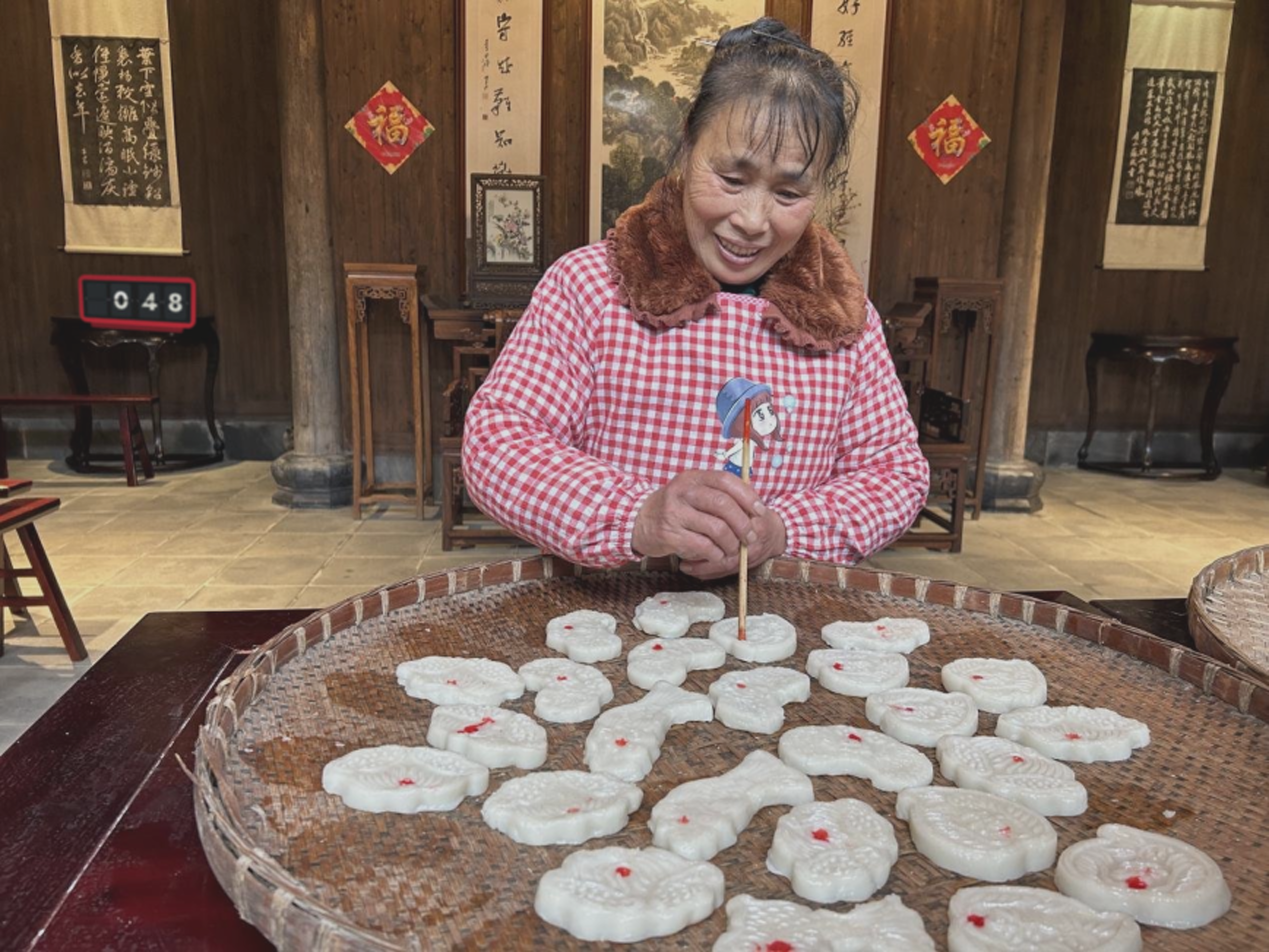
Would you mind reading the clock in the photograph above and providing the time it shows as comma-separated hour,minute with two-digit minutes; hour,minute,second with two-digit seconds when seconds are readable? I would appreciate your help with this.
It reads 0,48
